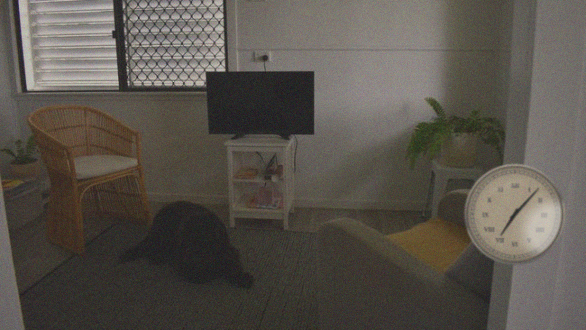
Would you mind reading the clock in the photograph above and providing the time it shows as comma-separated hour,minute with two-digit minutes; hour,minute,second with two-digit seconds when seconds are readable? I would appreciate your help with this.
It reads 7,07
